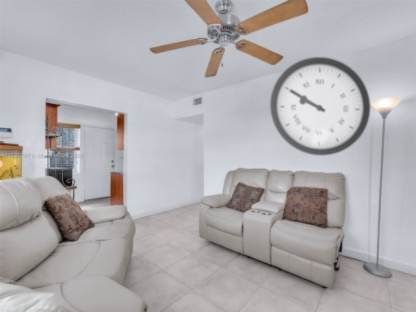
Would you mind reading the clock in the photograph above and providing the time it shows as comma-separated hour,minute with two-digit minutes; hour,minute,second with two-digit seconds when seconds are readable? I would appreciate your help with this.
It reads 9,50
